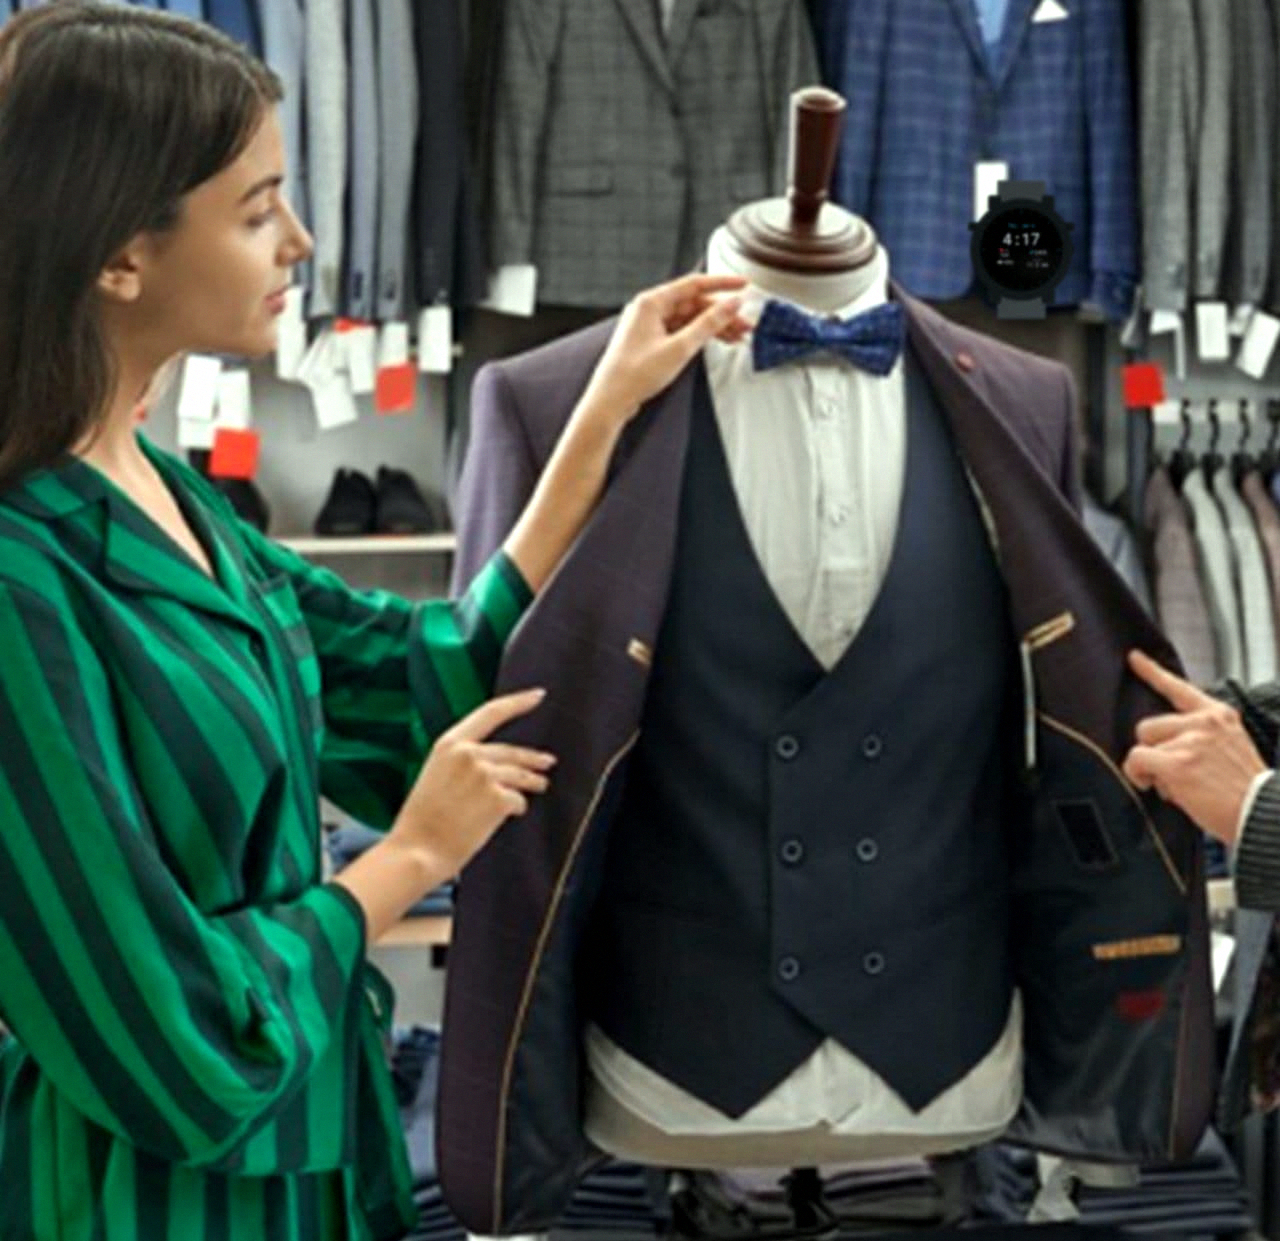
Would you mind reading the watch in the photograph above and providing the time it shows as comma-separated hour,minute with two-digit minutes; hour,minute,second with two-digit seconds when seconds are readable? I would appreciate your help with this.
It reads 4,17
